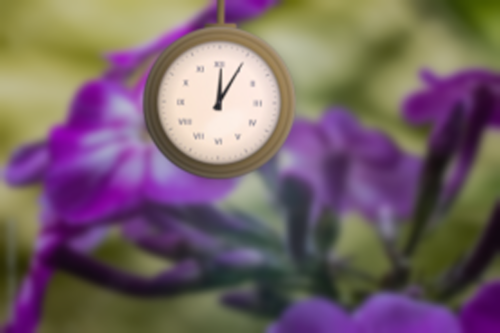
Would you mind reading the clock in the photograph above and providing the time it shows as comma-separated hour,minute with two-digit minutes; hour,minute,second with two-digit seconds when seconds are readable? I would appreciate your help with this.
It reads 12,05
